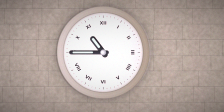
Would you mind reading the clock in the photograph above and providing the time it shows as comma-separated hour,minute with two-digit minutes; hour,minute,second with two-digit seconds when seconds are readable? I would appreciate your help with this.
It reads 10,45
